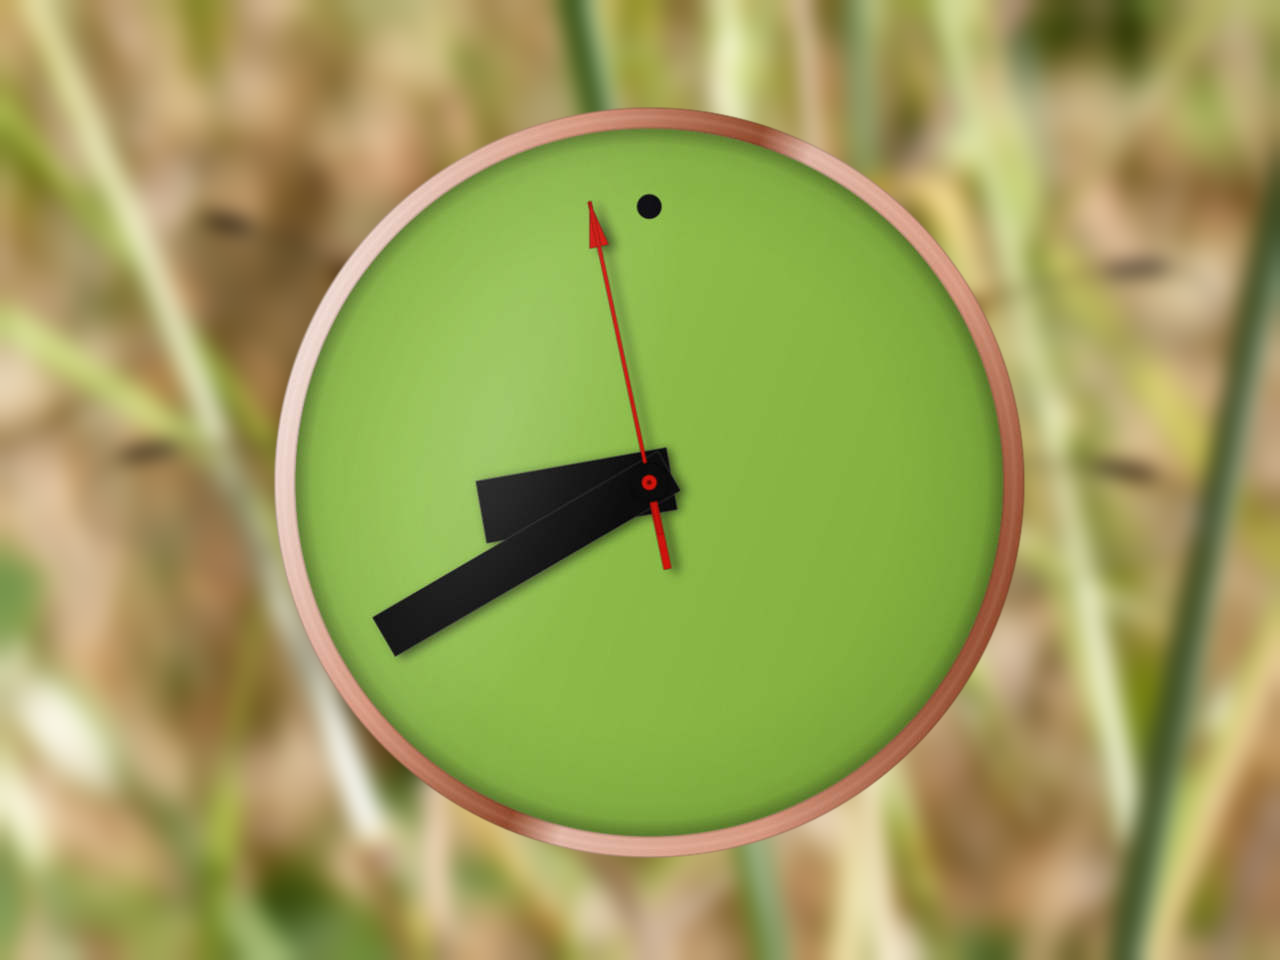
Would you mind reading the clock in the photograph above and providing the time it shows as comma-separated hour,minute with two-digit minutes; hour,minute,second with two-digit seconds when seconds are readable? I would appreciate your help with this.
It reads 8,39,58
